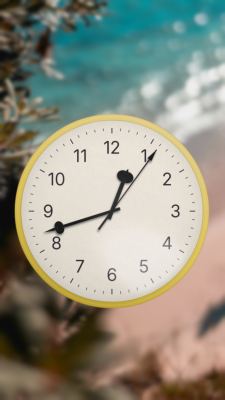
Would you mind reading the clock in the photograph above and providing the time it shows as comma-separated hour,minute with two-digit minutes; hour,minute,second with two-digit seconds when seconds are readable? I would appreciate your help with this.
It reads 12,42,06
